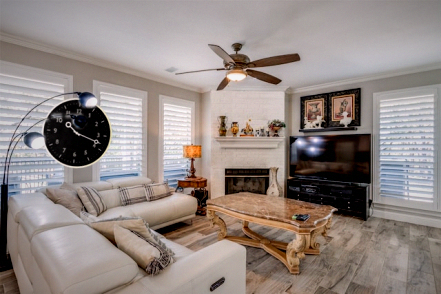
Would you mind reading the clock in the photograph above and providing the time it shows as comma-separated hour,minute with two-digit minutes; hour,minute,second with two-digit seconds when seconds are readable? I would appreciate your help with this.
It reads 10,18
